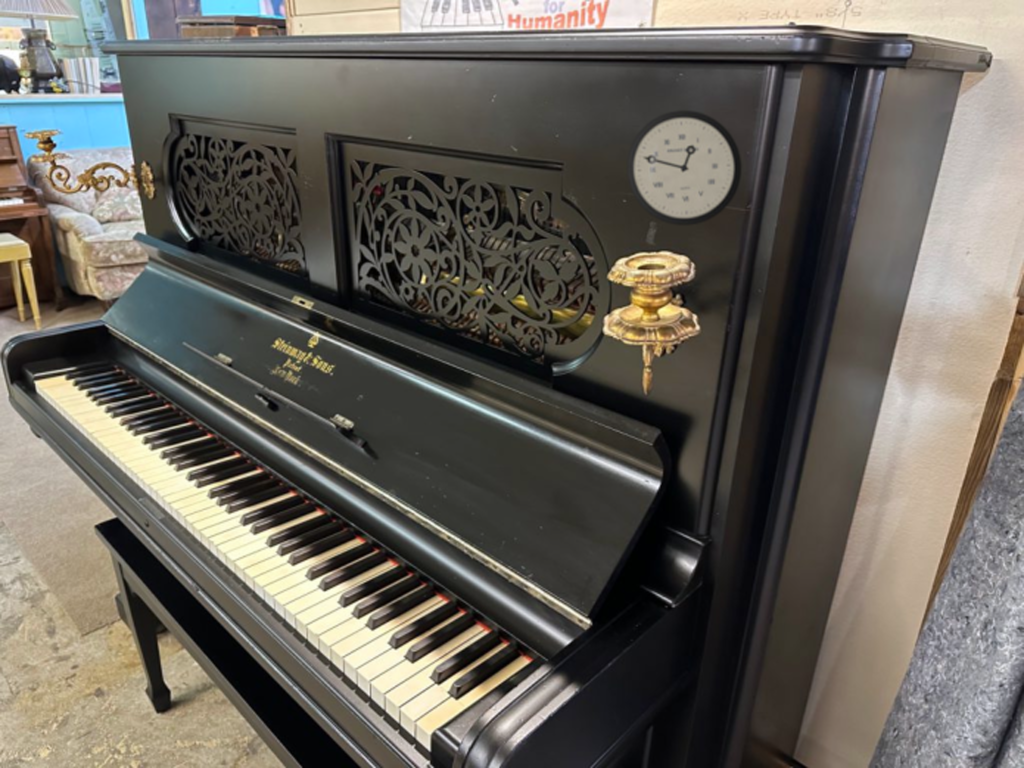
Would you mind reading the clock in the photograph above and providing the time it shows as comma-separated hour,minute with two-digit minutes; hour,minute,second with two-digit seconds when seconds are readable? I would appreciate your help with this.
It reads 12,48
